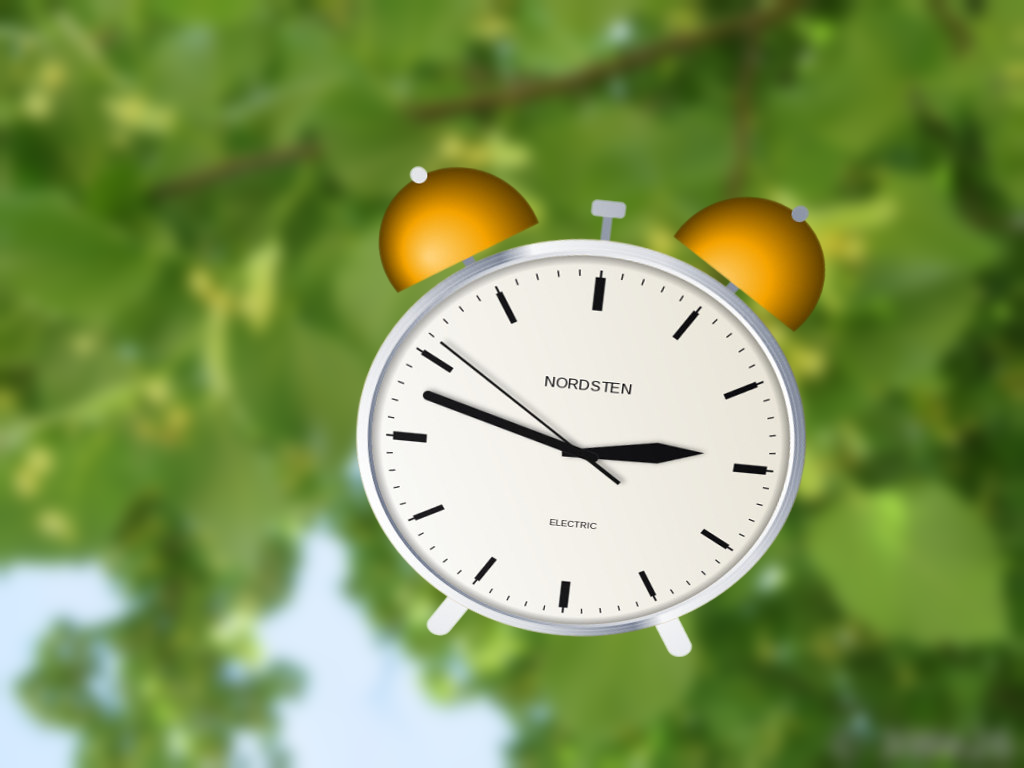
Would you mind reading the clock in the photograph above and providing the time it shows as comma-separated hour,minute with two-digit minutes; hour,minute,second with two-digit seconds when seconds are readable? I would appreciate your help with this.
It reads 2,47,51
